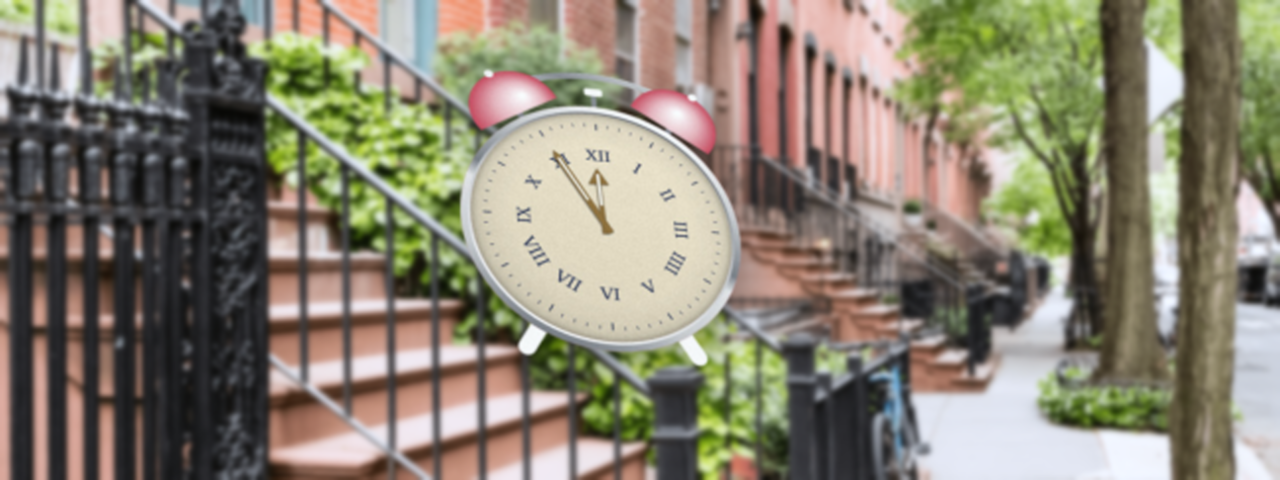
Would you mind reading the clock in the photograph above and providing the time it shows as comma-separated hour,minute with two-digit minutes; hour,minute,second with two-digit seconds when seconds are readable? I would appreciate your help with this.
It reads 11,55
